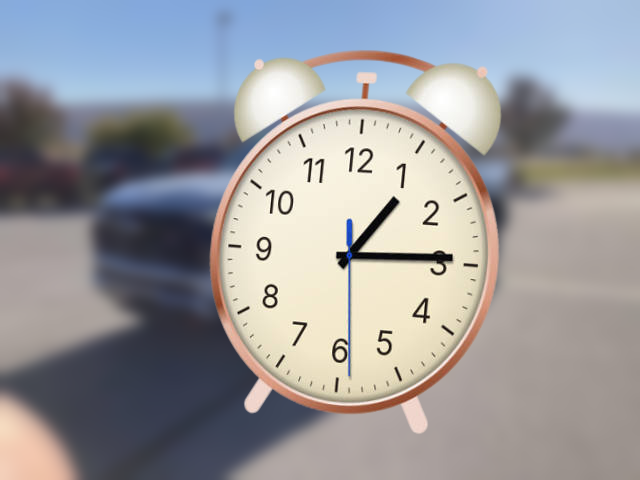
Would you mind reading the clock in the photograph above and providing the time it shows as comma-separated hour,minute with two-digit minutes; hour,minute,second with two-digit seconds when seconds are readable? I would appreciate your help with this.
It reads 1,14,29
